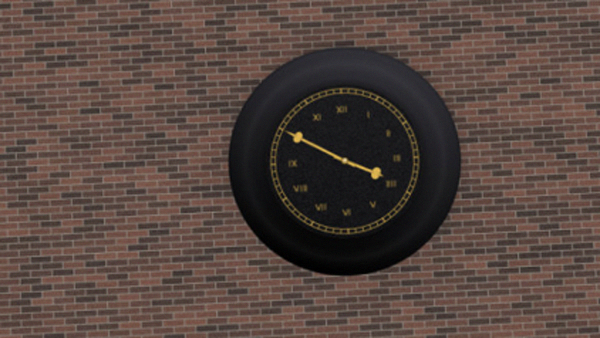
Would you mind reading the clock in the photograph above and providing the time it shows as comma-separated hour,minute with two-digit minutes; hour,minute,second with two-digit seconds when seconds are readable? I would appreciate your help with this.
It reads 3,50
